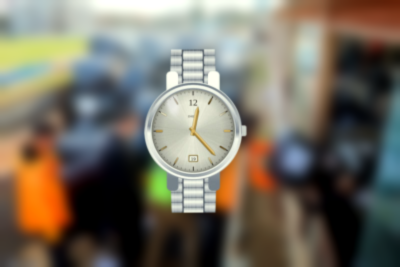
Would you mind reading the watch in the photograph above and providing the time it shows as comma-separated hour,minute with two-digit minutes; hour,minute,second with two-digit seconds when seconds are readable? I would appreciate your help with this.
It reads 12,23
